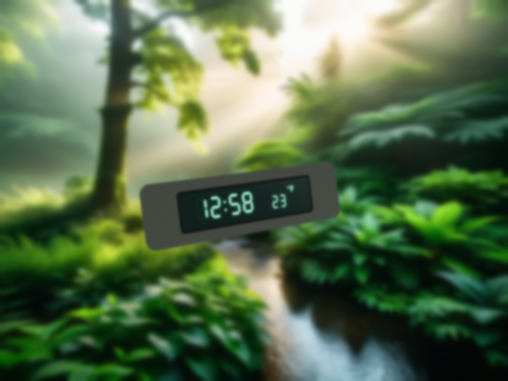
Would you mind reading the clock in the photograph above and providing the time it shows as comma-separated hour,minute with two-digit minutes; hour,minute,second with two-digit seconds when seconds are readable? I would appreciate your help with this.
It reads 12,58
